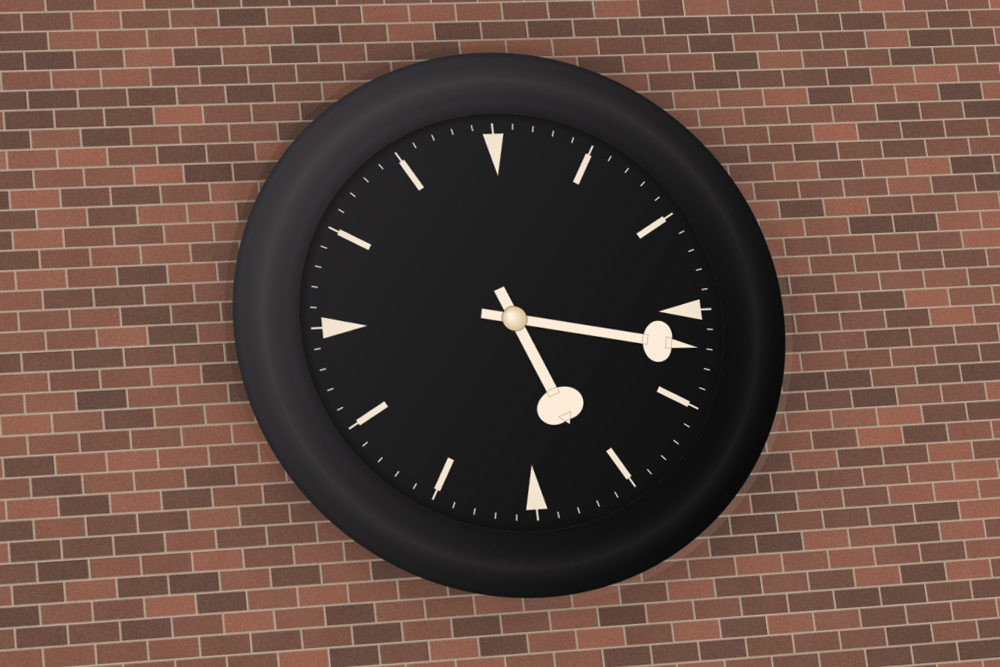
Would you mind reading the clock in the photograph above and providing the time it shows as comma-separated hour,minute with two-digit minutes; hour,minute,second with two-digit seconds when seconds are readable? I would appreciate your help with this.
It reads 5,17
